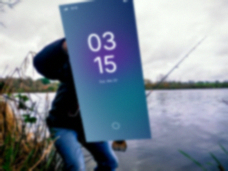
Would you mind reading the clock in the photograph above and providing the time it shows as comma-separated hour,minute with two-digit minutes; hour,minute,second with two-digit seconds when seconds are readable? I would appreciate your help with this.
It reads 3,15
